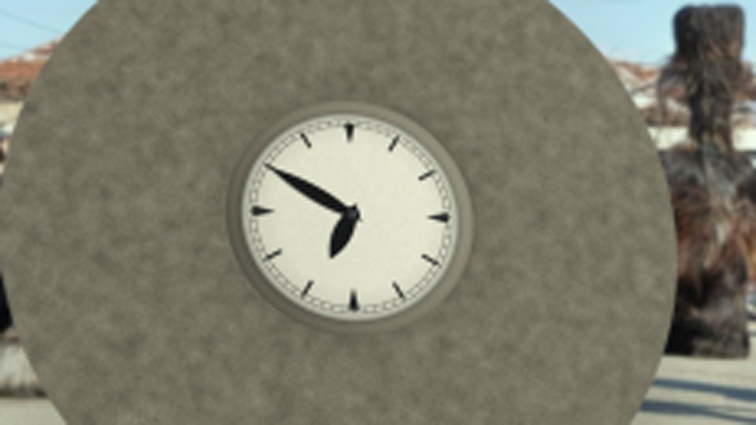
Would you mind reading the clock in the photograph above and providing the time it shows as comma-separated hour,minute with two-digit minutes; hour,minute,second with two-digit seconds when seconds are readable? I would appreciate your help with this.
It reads 6,50
